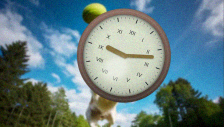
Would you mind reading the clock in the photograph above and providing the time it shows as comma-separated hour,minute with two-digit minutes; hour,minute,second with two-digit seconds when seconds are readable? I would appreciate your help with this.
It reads 9,12
